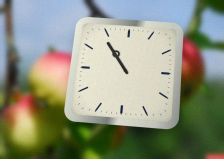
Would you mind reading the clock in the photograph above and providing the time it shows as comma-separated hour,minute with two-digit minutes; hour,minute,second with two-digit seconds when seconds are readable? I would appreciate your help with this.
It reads 10,54
